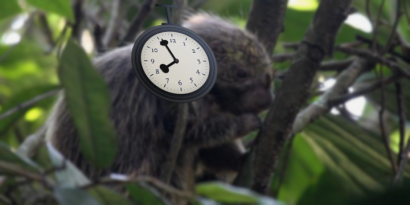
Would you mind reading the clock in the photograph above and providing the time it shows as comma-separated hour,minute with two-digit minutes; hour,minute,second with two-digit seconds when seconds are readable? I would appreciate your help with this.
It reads 7,56
